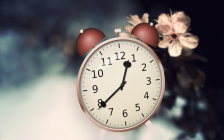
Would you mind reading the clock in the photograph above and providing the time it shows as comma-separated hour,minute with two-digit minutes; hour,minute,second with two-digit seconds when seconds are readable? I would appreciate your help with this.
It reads 12,39
